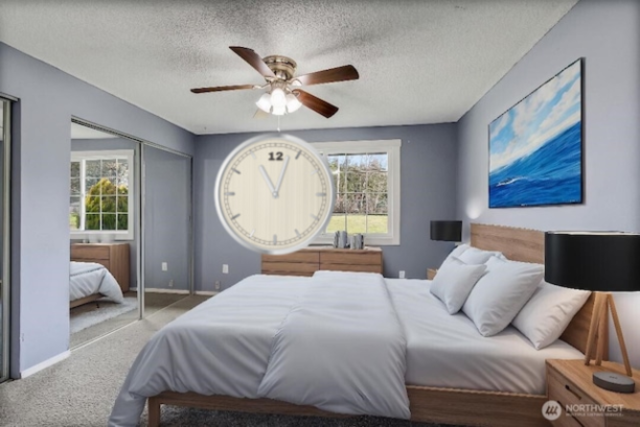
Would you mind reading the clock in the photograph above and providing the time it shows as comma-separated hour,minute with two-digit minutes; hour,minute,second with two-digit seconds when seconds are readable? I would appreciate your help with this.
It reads 11,03
